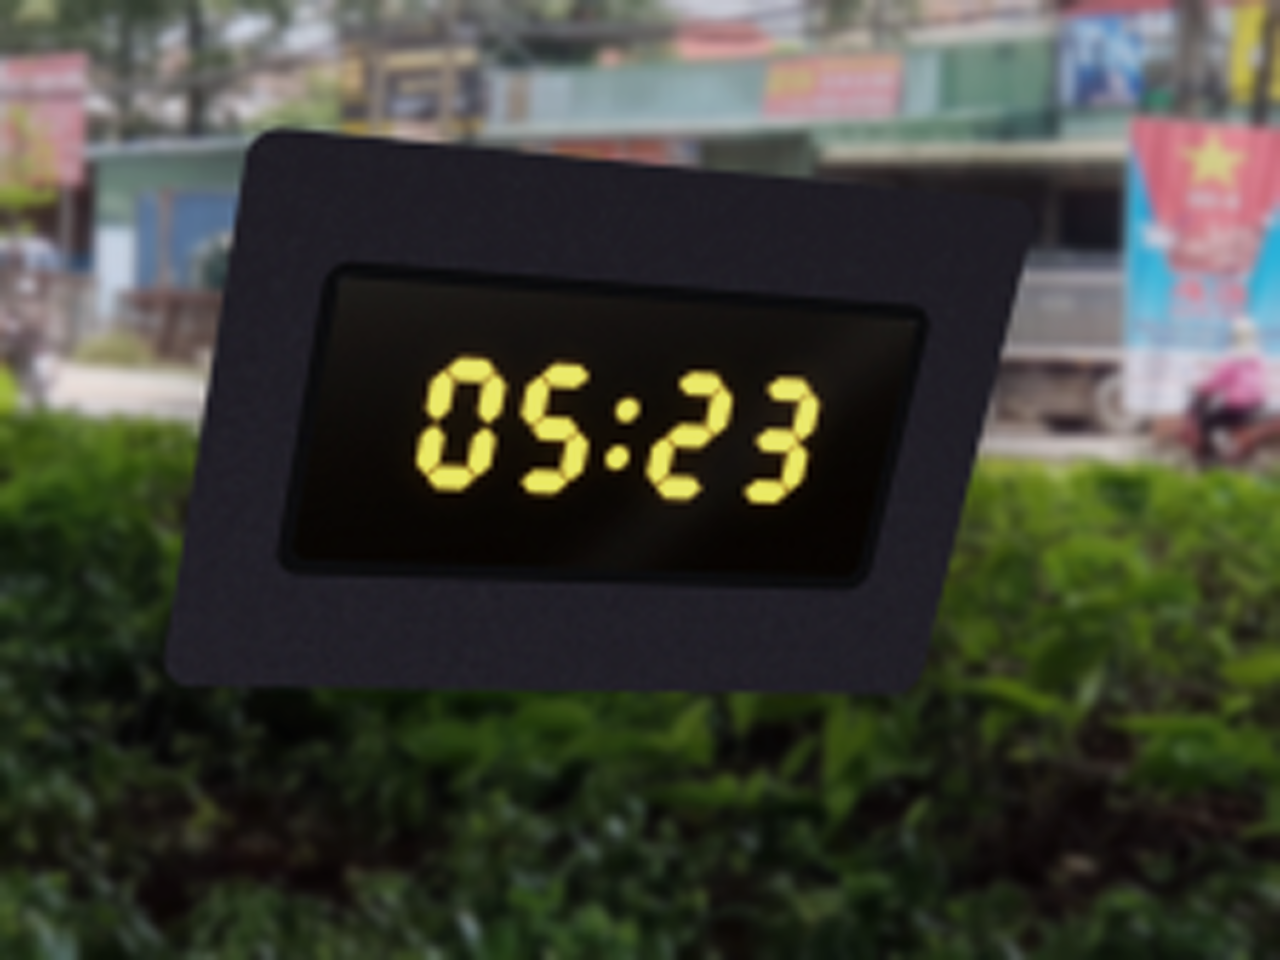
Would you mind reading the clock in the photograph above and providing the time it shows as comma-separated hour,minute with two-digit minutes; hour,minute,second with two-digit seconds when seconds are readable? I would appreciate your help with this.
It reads 5,23
